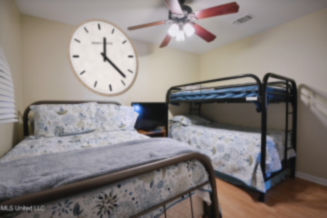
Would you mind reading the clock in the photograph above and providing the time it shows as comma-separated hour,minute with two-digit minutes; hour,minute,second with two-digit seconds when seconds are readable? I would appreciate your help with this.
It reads 12,23
